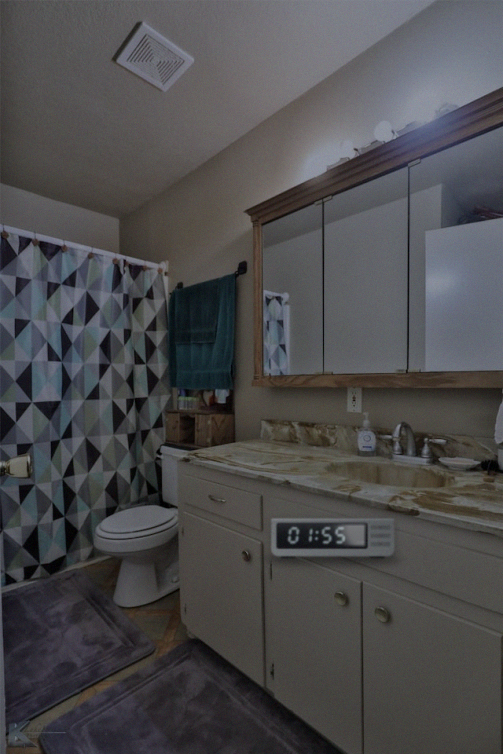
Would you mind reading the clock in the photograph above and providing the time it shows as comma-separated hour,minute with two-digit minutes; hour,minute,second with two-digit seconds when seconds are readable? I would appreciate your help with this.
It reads 1,55
